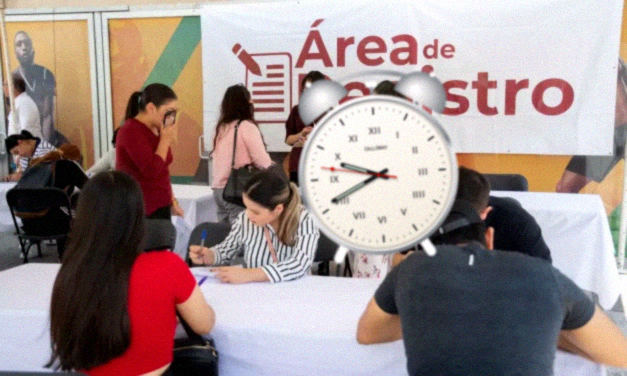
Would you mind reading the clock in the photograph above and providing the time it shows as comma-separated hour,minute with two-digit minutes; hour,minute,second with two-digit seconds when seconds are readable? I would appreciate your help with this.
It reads 9,40,47
